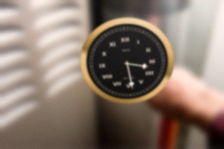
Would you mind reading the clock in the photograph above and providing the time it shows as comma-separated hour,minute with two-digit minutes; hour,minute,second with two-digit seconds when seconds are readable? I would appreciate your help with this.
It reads 3,29
